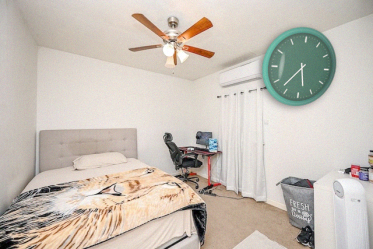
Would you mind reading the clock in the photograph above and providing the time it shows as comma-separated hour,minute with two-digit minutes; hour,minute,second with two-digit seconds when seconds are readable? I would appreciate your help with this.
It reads 5,37
